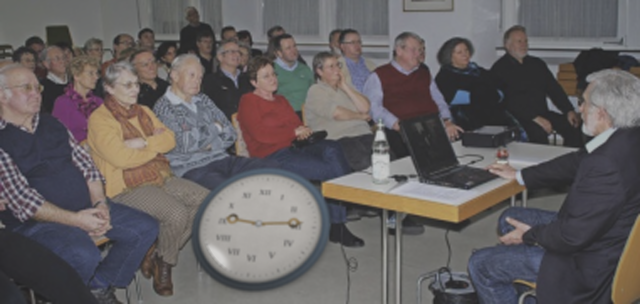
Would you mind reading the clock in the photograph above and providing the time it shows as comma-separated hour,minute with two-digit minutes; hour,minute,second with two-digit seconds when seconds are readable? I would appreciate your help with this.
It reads 9,14
